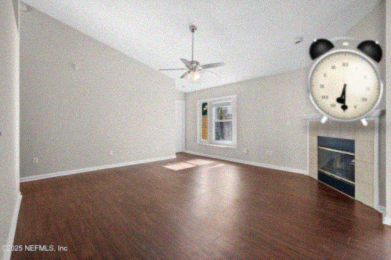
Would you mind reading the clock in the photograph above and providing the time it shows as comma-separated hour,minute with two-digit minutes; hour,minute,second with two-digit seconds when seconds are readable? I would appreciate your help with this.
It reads 6,30
